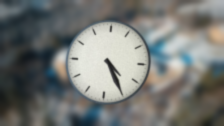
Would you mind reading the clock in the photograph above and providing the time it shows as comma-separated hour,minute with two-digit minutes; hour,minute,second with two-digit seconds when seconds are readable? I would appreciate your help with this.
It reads 4,25
